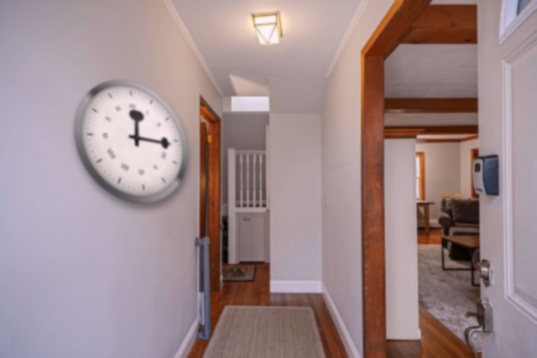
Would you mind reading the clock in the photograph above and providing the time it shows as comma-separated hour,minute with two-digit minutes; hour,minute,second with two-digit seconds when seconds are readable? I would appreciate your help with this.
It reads 12,16
